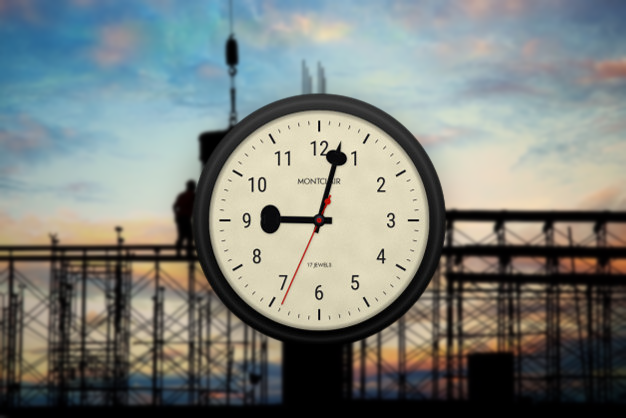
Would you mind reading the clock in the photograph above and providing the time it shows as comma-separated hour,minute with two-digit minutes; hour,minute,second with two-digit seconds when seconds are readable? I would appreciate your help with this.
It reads 9,02,34
